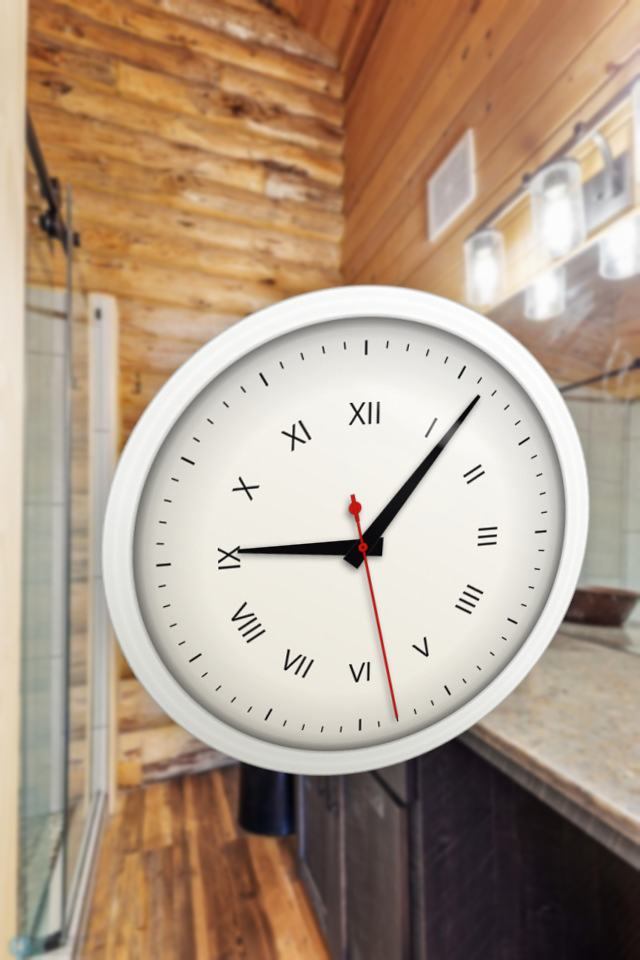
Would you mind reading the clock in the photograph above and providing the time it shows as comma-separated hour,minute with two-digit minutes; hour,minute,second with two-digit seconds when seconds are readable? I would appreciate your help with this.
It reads 9,06,28
